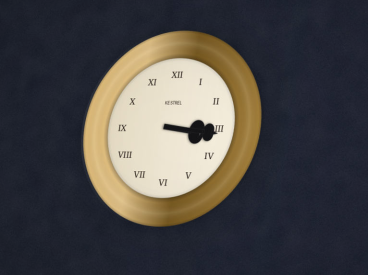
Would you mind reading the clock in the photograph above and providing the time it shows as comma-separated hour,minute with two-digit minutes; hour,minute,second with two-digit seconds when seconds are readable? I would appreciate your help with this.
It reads 3,16
